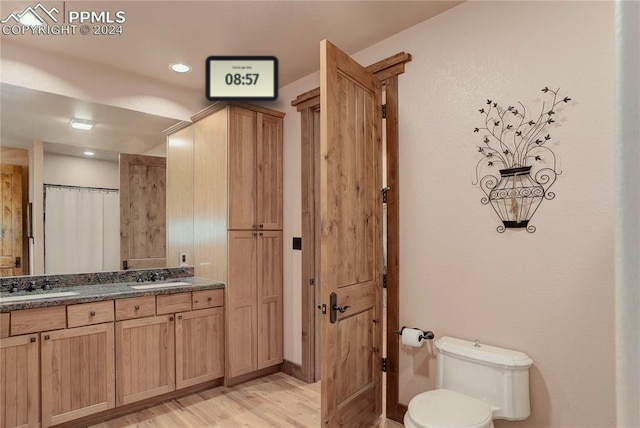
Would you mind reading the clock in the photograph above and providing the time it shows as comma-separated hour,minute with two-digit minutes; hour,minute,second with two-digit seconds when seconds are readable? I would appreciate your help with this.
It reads 8,57
